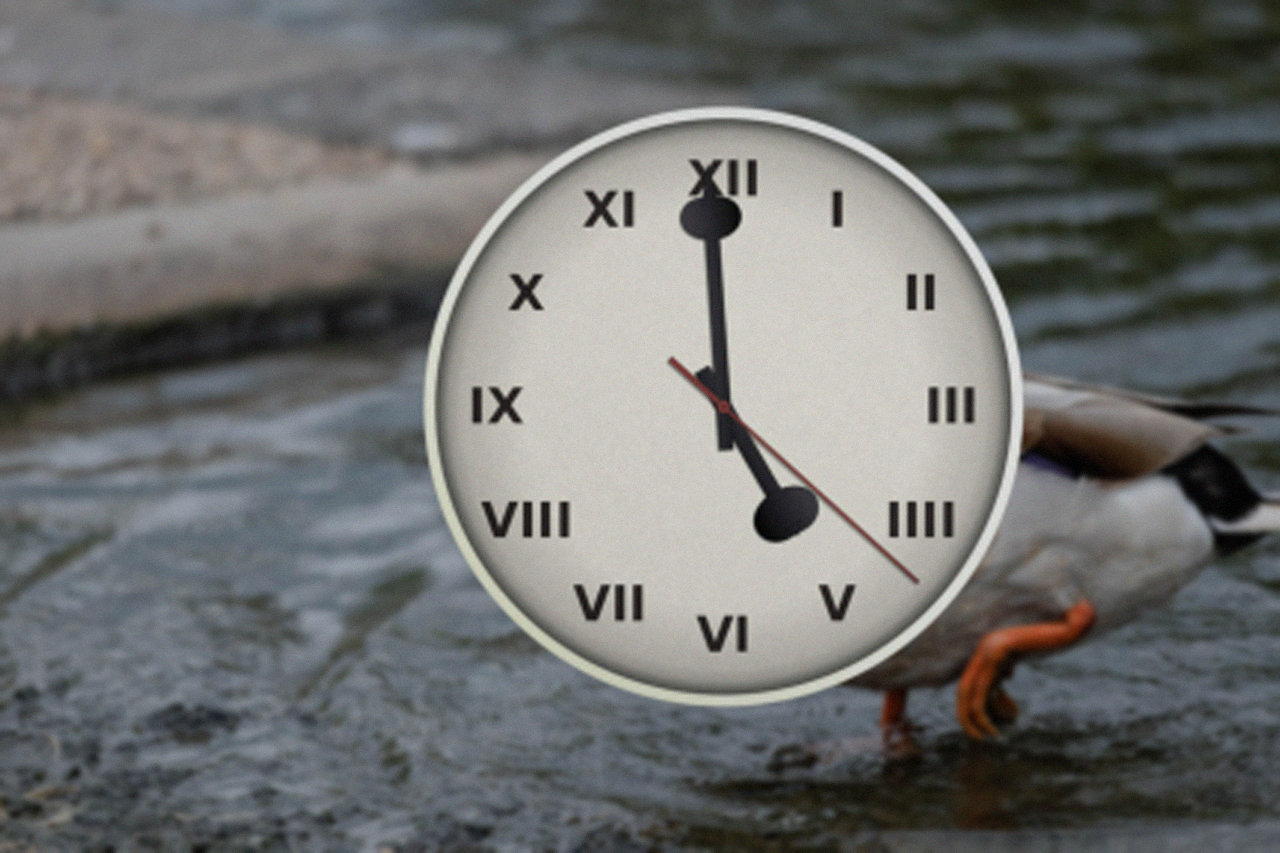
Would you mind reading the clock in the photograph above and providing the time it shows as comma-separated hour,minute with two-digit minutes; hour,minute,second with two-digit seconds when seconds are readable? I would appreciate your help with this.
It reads 4,59,22
